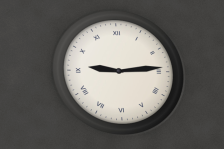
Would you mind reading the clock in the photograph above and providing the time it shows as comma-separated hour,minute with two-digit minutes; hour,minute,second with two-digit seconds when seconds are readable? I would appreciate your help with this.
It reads 9,14
